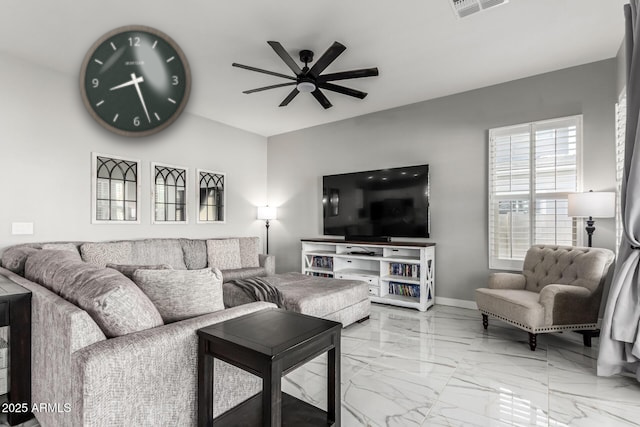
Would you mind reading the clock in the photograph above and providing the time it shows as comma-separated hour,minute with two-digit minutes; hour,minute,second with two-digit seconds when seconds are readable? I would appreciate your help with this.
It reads 8,27
